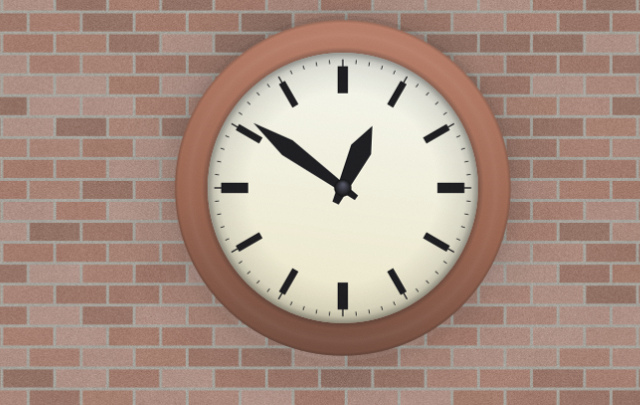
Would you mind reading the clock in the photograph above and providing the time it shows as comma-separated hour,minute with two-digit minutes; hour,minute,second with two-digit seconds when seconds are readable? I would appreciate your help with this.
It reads 12,51
